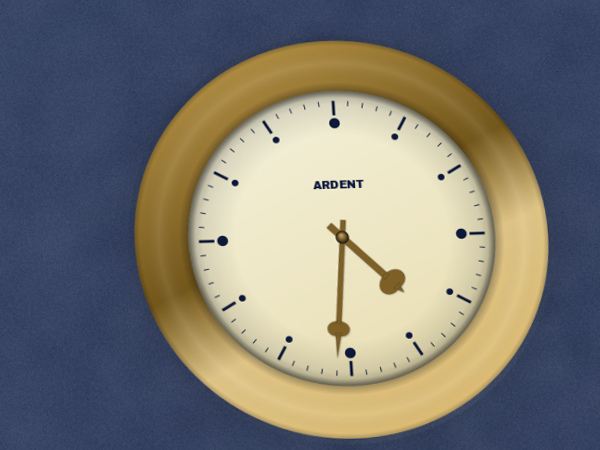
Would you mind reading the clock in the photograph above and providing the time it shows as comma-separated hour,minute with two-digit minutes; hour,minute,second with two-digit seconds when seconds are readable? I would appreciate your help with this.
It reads 4,31
